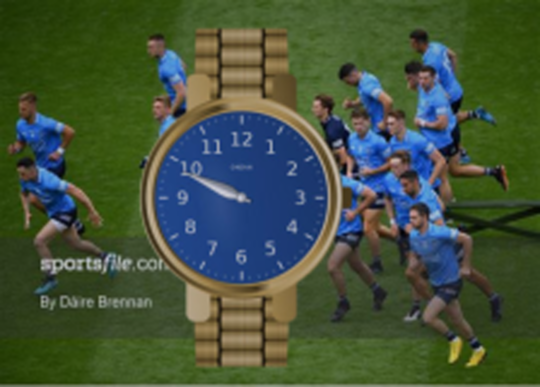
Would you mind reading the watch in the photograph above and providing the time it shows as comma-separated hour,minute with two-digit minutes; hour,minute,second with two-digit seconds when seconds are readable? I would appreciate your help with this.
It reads 9,49
